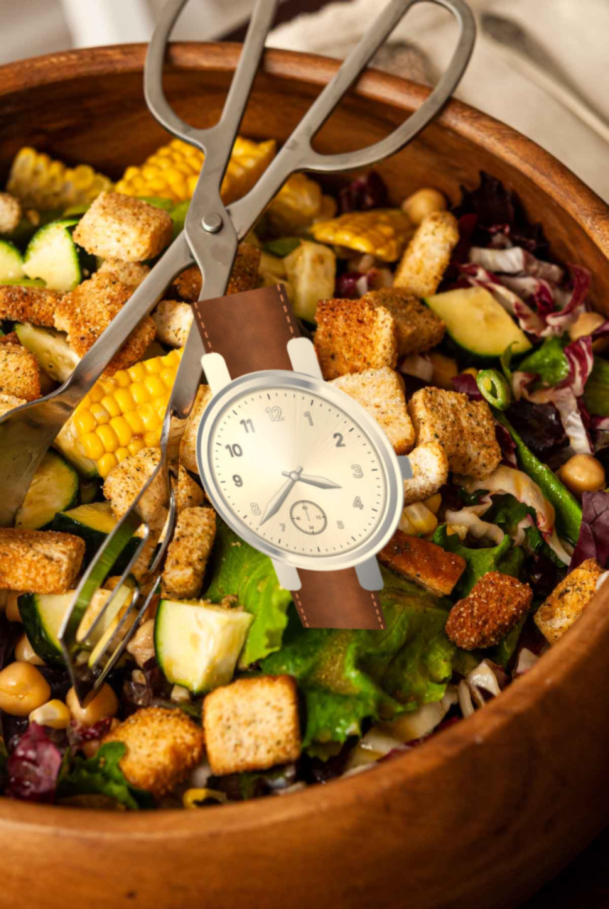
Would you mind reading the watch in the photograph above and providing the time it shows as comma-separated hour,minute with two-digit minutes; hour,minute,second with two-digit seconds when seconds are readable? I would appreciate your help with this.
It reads 3,38
